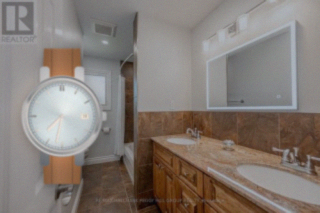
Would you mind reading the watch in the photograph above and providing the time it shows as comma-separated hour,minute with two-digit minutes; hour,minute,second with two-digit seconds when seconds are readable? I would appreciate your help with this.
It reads 7,32
